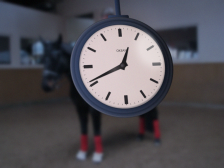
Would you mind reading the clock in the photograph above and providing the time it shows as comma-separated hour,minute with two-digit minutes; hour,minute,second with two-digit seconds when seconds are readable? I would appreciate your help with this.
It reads 12,41
